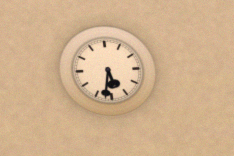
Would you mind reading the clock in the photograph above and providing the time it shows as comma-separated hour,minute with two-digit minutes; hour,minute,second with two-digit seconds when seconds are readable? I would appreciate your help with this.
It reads 5,32
